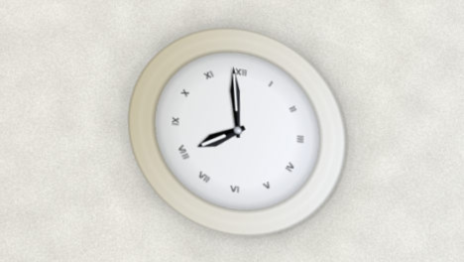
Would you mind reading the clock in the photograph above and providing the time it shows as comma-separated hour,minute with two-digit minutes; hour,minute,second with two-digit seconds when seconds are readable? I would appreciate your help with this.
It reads 7,59
